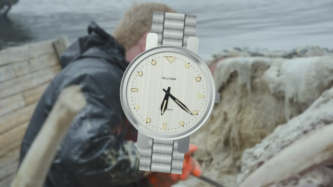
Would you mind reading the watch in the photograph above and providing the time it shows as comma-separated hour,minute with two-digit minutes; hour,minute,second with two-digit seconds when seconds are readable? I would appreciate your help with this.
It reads 6,21
